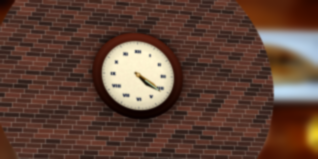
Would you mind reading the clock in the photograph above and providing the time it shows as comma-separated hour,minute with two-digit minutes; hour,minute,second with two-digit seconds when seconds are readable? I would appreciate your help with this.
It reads 4,21
